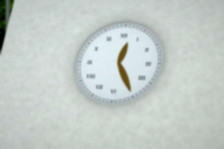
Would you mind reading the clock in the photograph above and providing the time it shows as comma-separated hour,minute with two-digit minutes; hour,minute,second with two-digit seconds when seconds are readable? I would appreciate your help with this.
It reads 12,25
